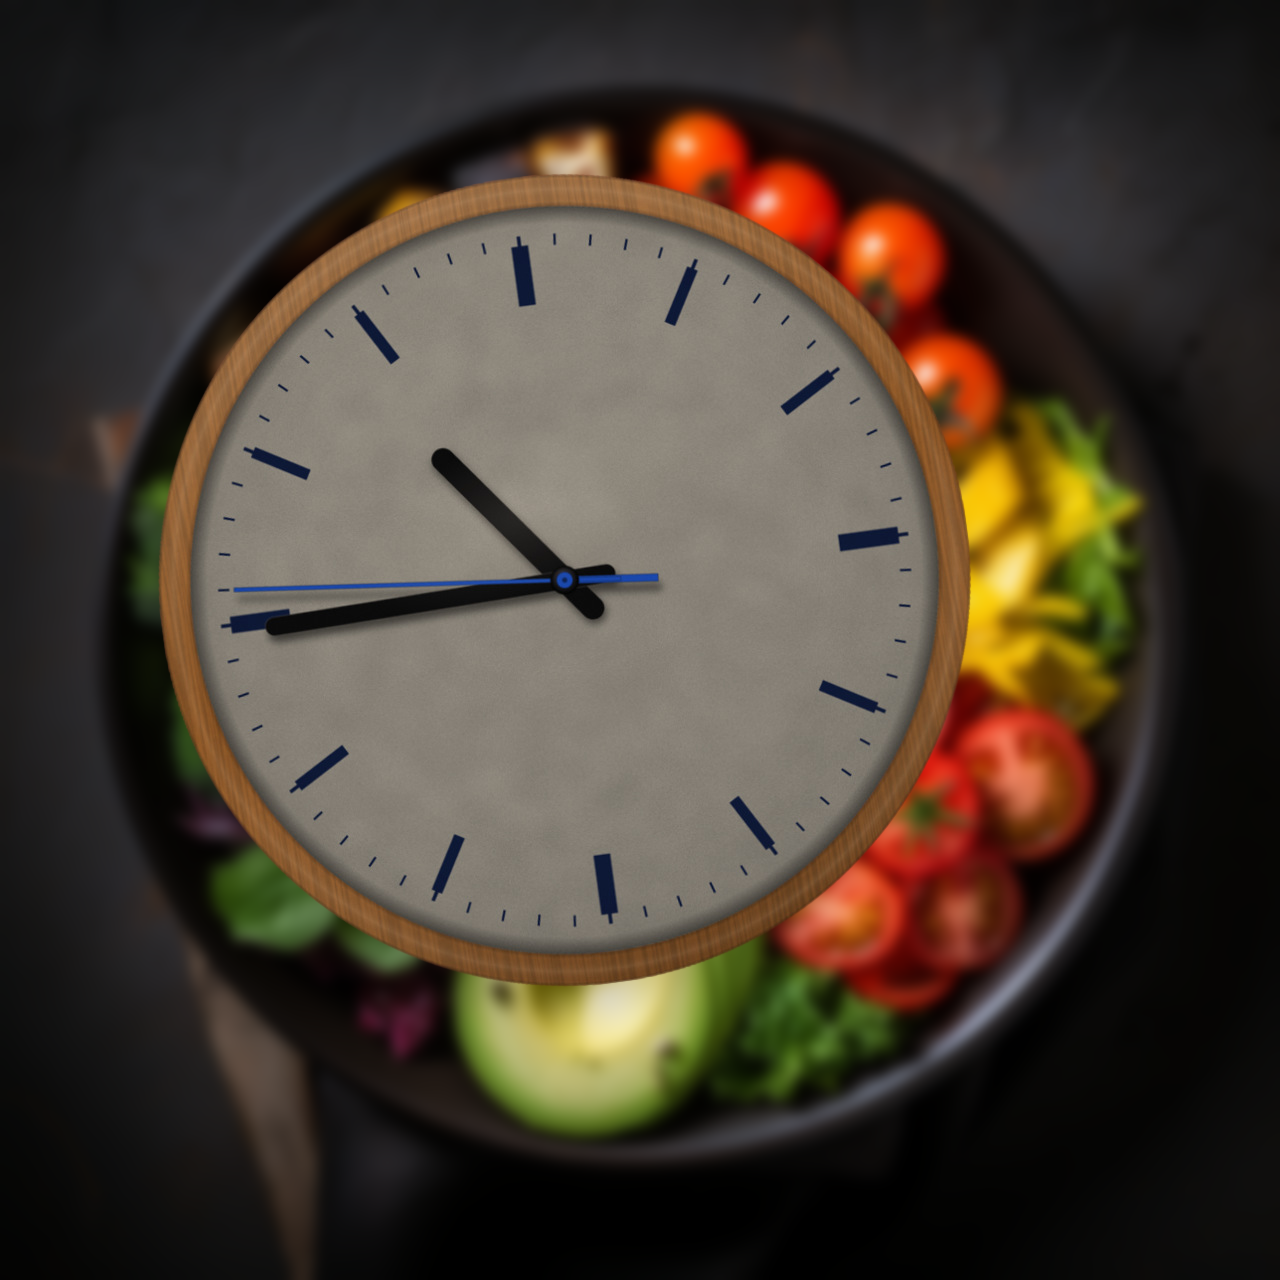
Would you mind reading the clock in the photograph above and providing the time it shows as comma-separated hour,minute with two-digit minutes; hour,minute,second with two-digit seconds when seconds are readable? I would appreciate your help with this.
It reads 10,44,46
